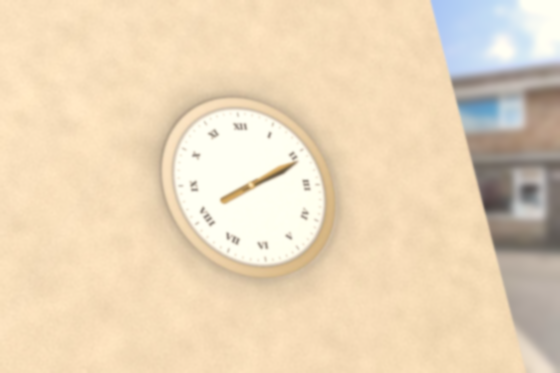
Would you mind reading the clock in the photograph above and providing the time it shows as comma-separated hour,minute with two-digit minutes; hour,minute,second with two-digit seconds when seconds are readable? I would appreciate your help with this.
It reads 8,11
